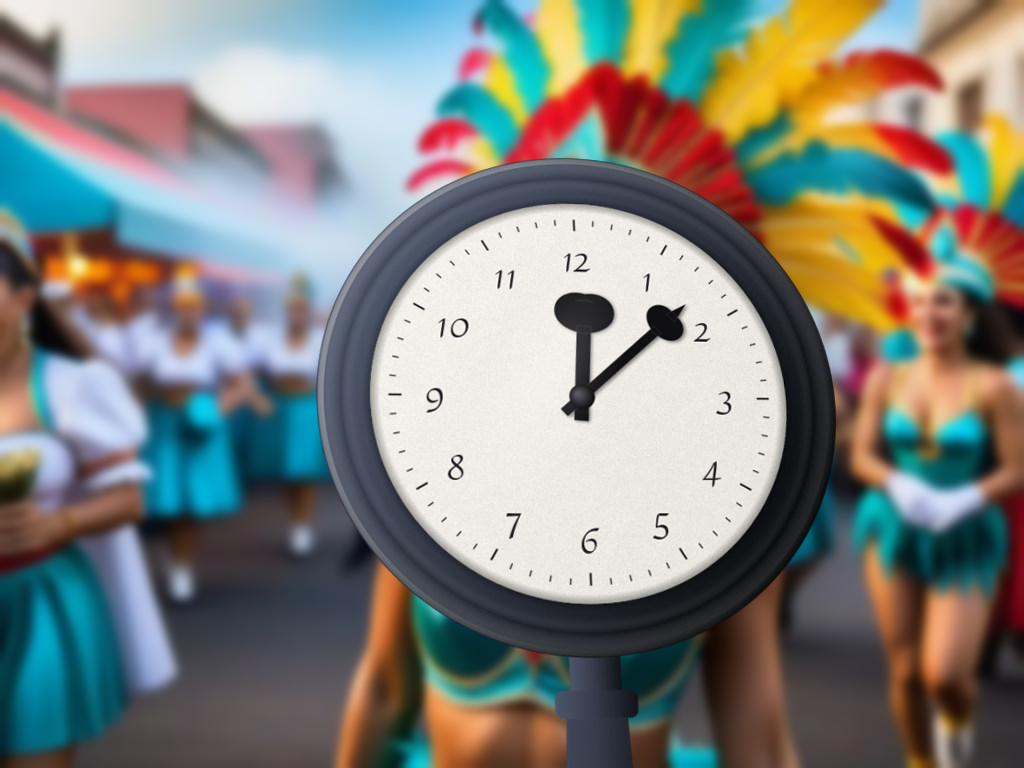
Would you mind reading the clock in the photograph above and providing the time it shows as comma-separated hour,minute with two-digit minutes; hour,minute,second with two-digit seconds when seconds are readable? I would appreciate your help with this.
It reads 12,08
